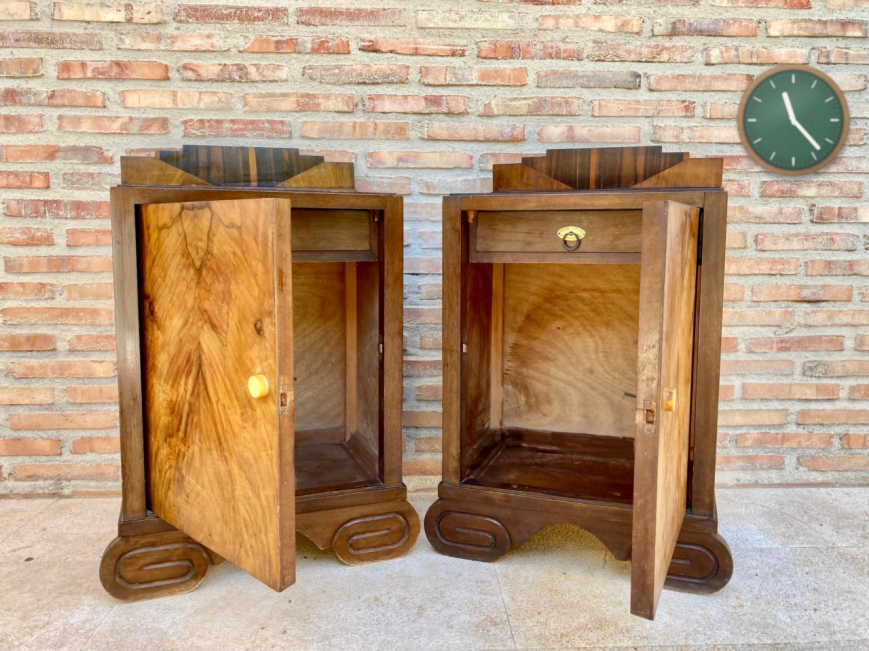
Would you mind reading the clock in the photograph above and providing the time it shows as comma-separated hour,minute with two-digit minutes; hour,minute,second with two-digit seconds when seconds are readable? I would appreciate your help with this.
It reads 11,23
